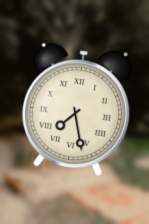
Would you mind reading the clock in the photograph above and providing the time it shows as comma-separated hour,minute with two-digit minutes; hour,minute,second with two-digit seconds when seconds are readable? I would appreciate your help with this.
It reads 7,27
